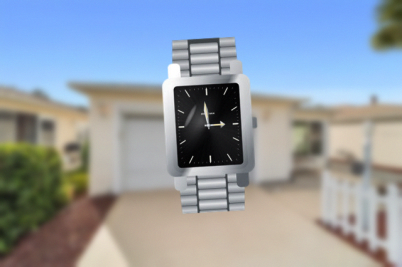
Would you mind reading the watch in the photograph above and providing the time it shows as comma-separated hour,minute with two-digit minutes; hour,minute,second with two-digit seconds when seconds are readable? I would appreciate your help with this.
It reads 2,59
